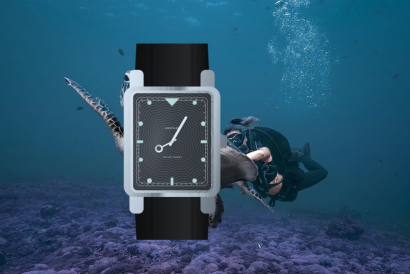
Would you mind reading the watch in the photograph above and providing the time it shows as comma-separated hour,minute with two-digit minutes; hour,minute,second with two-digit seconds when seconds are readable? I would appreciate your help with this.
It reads 8,05
